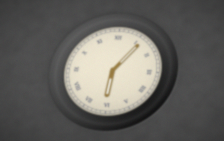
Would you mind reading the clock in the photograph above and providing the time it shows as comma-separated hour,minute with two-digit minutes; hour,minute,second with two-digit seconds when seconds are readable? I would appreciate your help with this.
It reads 6,06
